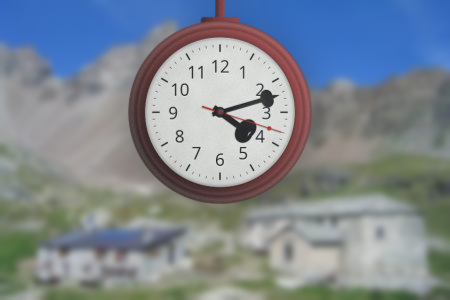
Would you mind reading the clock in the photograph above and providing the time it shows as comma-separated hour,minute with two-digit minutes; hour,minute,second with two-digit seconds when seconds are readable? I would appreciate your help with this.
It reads 4,12,18
